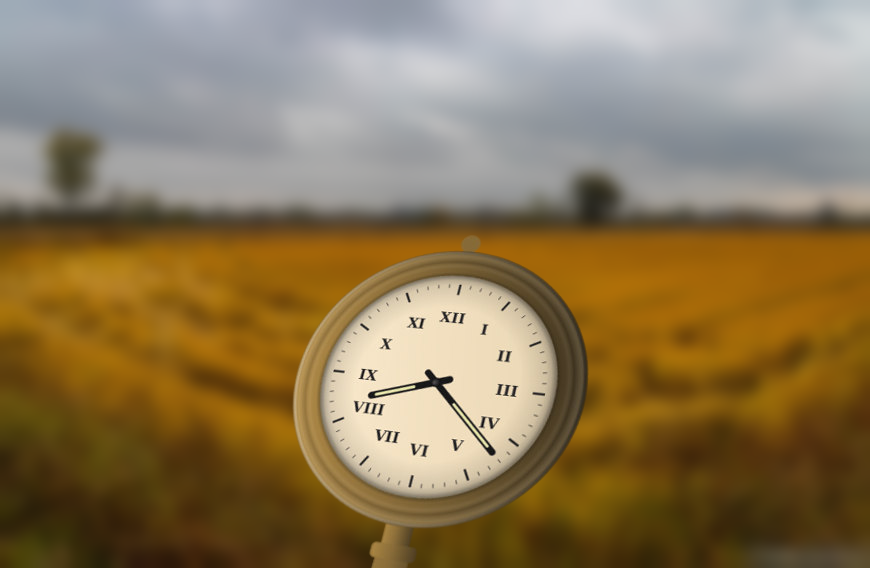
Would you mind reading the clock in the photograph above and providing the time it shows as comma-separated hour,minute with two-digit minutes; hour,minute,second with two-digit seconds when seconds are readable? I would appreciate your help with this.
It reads 8,22
